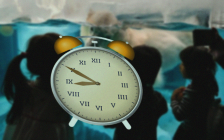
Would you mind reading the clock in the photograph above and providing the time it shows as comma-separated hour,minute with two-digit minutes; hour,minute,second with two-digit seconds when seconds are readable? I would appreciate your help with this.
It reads 8,50
